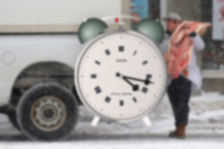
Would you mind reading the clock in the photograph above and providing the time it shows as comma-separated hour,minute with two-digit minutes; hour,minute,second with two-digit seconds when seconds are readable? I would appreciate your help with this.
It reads 4,17
